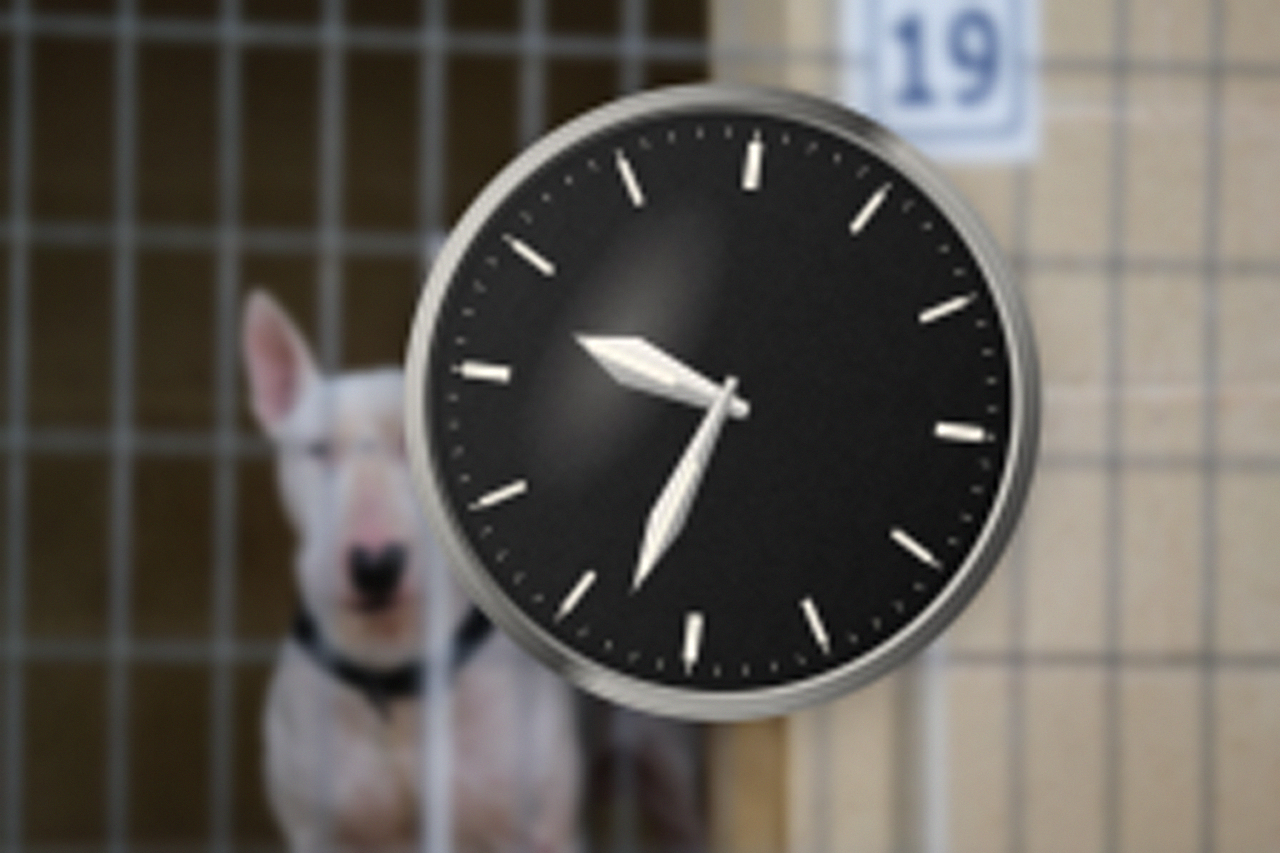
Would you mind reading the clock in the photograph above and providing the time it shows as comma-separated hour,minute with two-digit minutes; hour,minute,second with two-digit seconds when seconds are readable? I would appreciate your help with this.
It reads 9,33
